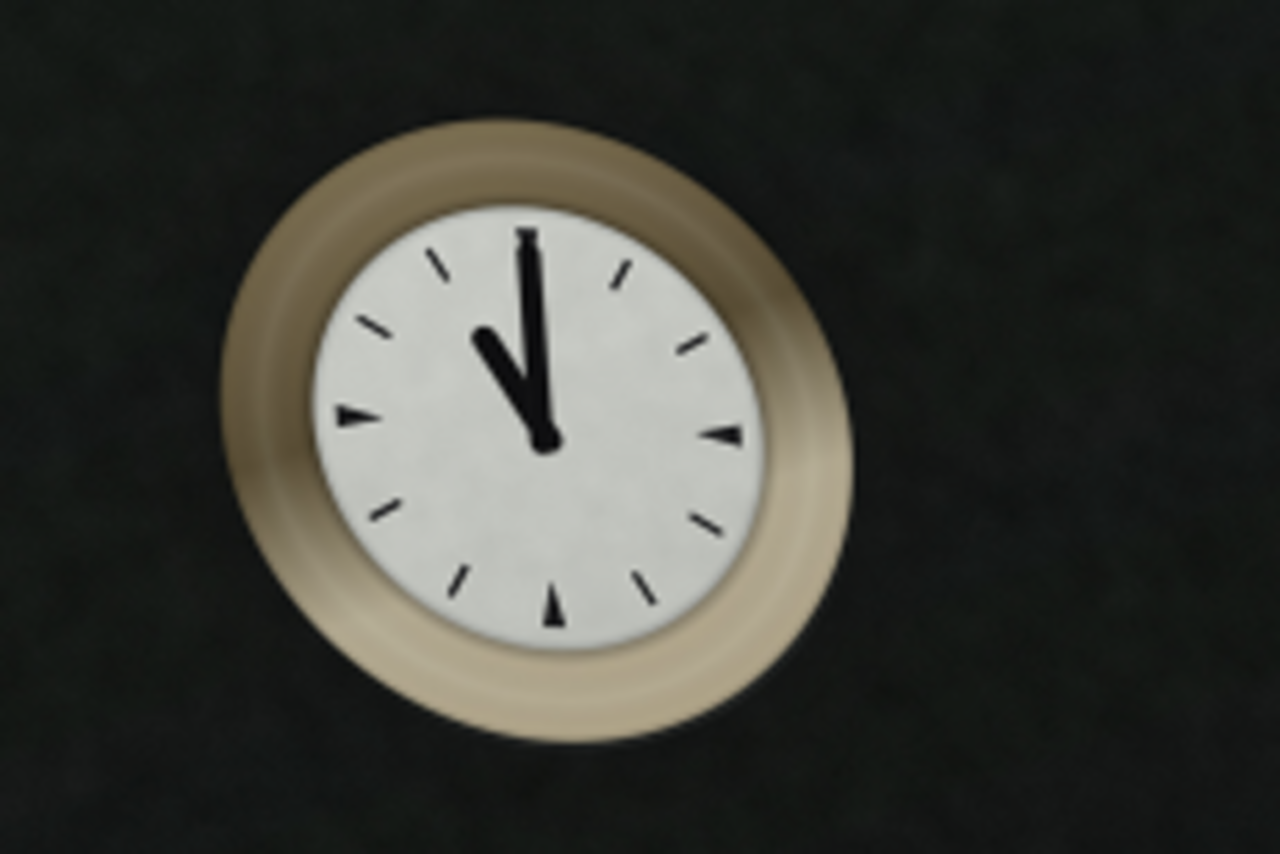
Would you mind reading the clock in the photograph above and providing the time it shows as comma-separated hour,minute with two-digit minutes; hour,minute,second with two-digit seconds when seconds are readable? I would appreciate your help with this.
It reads 11,00
